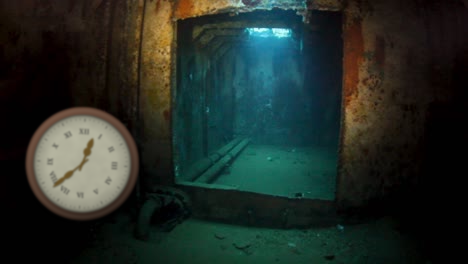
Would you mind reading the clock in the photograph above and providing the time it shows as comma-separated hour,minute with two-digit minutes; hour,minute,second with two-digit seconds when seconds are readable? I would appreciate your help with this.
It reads 12,38
